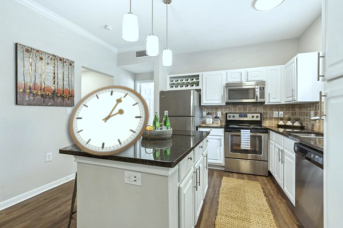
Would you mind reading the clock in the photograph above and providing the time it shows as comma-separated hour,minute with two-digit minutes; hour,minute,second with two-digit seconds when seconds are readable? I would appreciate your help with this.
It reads 2,04
